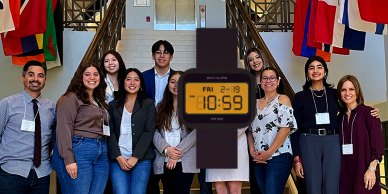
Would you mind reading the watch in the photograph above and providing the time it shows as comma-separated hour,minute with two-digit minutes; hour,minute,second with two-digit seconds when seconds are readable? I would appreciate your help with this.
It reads 10,59
